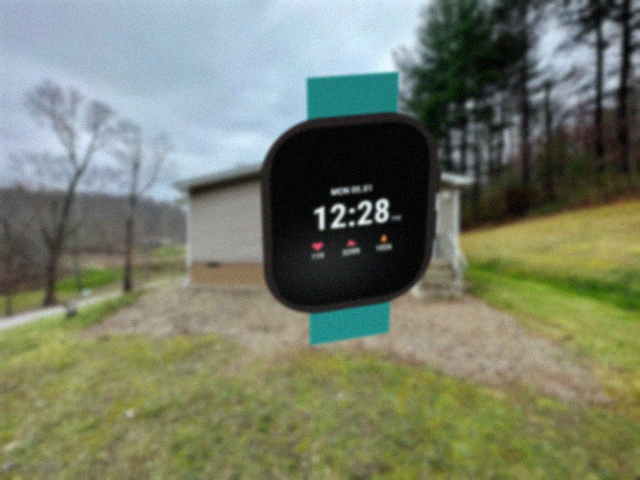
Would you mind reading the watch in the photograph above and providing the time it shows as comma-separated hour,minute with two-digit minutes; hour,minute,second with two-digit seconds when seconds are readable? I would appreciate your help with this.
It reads 12,28
